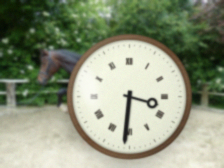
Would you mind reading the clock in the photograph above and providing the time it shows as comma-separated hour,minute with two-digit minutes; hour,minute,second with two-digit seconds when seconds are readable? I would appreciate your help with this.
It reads 3,31
